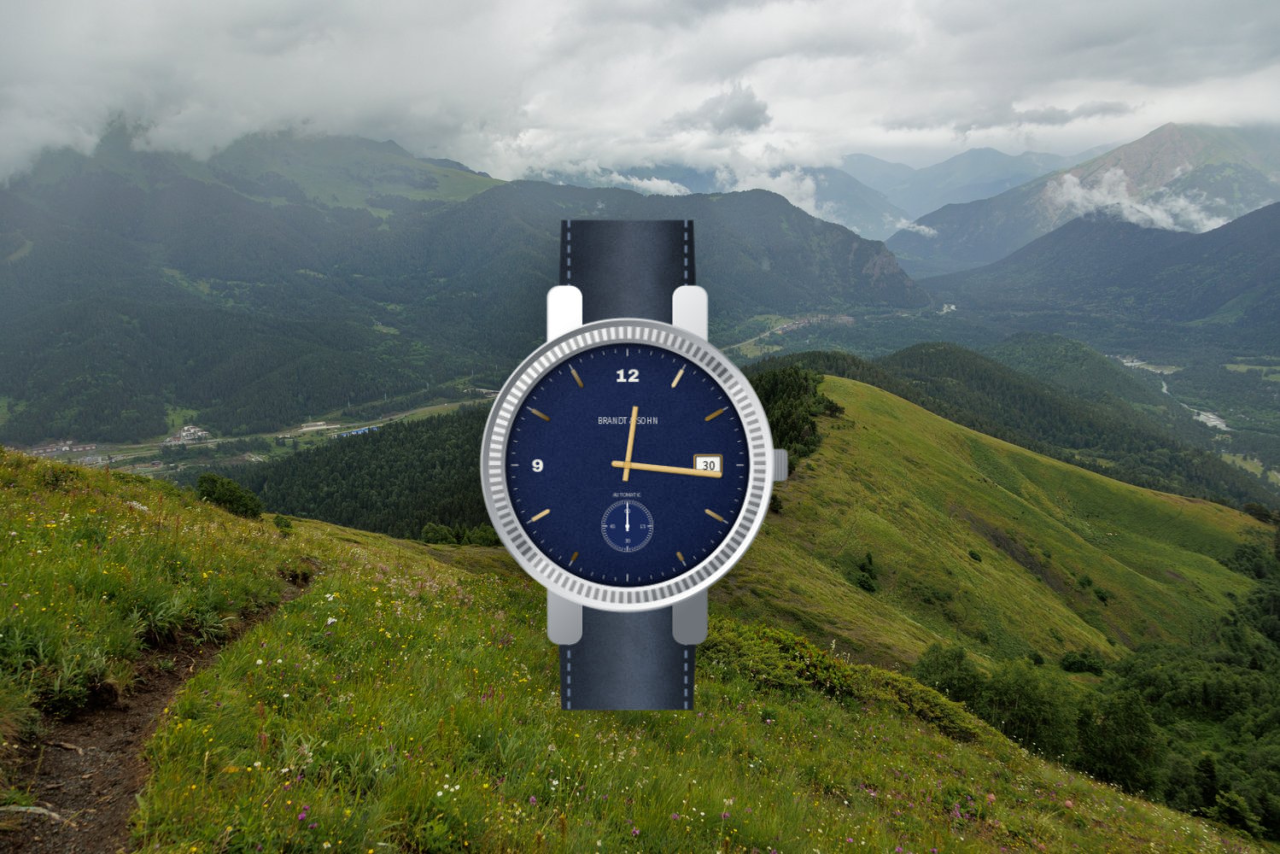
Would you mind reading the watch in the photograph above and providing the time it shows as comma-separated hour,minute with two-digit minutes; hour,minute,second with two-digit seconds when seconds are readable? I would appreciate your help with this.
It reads 12,16
